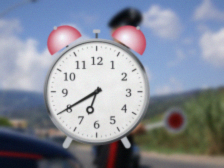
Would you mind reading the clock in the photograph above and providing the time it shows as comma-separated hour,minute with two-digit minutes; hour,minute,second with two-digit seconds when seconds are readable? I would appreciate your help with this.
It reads 6,40
